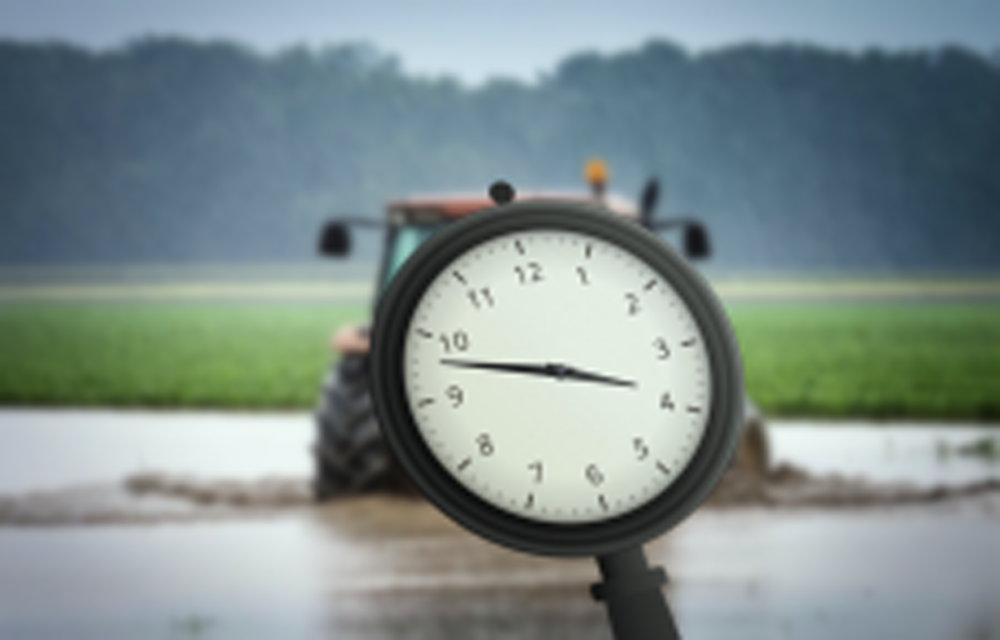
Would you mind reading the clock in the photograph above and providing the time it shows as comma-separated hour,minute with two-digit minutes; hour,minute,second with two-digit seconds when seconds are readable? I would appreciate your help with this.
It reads 3,48
